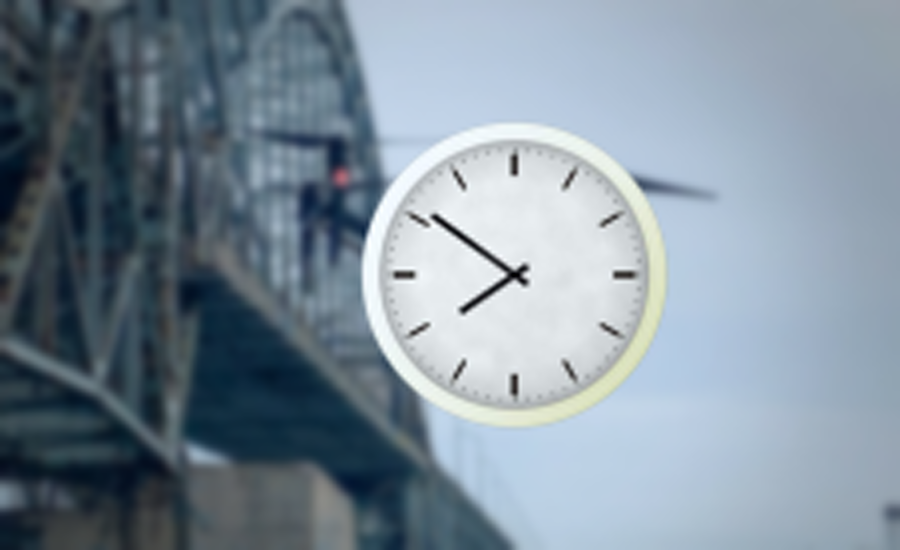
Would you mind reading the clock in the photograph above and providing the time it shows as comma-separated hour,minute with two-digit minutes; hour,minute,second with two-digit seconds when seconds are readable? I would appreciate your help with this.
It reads 7,51
